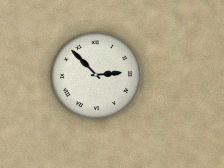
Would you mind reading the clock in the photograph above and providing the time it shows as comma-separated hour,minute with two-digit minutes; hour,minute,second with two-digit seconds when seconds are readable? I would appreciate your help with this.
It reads 2,53
